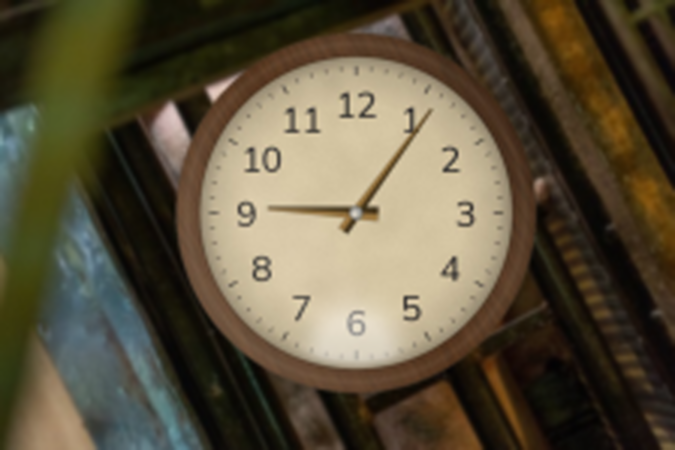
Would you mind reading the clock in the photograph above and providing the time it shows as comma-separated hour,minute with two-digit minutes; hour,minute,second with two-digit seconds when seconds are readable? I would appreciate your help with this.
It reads 9,06
